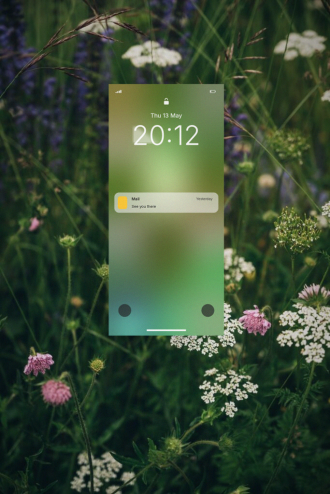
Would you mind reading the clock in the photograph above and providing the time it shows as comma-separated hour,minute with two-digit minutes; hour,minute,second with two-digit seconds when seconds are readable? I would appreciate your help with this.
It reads 20,12
